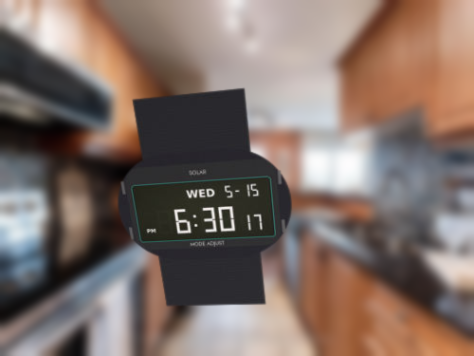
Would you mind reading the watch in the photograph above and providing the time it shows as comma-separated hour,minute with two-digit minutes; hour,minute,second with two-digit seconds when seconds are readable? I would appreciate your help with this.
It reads 6,30,17
